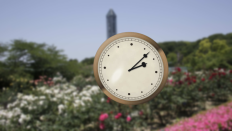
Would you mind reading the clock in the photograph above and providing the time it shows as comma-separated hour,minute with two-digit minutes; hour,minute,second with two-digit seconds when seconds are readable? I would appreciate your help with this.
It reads 2,07
